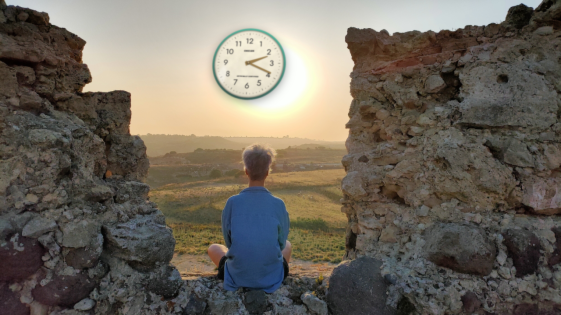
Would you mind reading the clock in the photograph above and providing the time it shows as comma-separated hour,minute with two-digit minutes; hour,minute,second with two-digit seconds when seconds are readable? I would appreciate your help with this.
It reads 2,19
